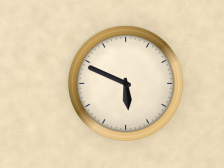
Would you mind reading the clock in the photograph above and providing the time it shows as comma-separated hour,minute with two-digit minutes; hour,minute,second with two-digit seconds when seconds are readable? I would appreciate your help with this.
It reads 5,49
